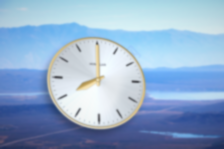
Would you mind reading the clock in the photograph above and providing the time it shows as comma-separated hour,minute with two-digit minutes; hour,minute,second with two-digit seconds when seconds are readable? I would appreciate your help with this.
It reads 8,00
